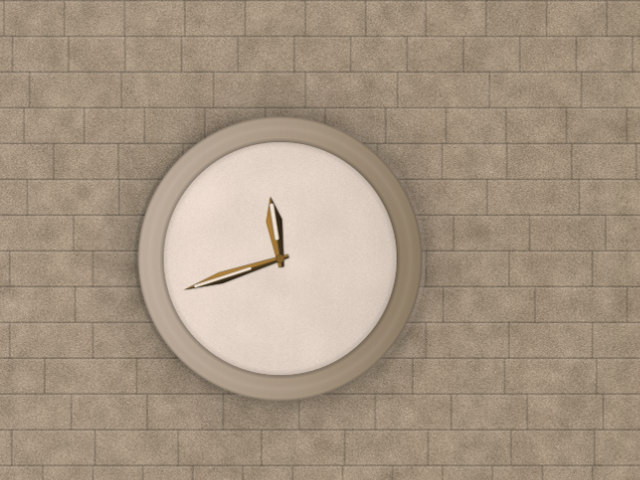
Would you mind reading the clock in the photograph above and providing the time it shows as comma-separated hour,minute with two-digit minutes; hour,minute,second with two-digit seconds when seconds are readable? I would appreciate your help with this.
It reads 11,42
